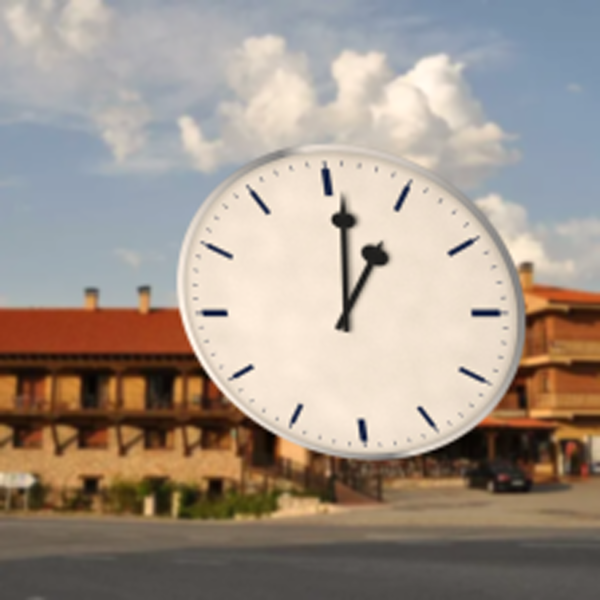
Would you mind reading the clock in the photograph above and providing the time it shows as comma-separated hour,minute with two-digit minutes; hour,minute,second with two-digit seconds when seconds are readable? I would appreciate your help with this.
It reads 1,01
